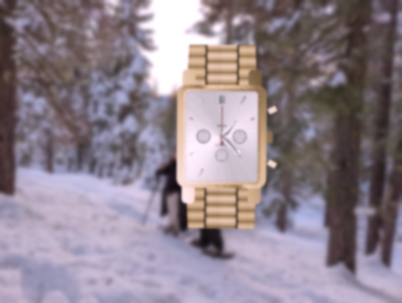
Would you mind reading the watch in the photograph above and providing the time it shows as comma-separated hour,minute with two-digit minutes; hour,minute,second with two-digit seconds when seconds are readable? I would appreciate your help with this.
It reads 1,23
